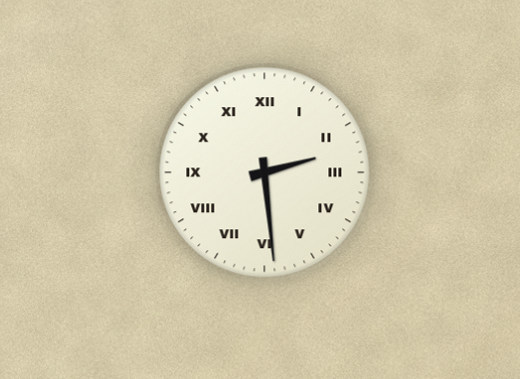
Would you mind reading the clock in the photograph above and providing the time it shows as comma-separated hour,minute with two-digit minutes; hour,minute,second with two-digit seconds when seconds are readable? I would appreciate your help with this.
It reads 2,29
